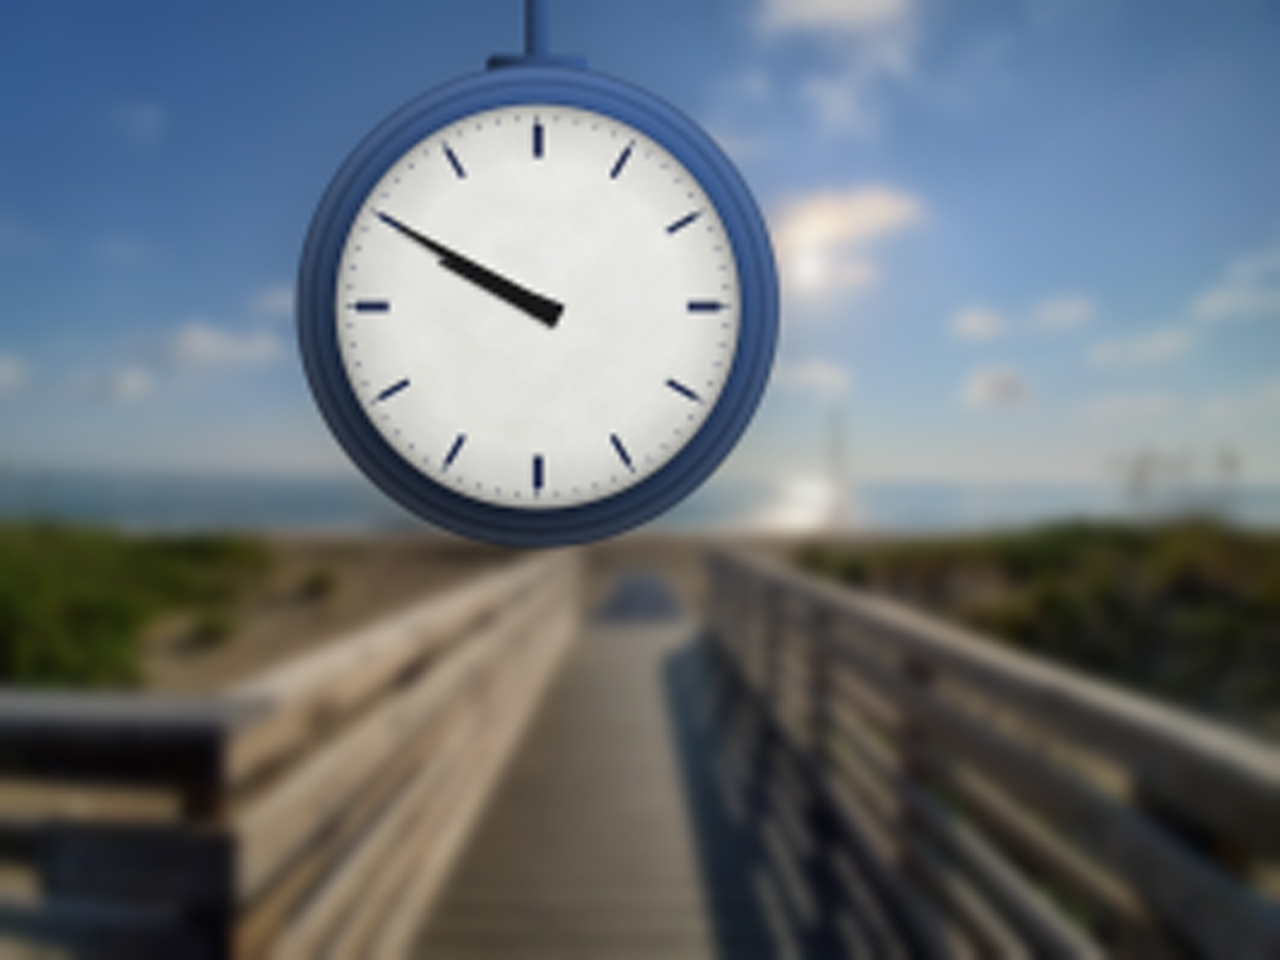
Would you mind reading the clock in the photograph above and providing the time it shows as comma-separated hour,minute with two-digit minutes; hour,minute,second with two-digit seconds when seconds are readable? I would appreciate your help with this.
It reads 9,50
